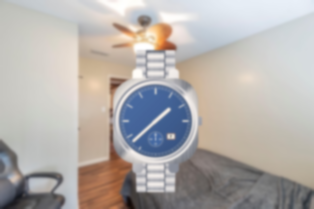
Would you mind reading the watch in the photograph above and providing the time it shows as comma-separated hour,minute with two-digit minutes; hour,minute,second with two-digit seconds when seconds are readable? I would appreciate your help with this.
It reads 1,38
